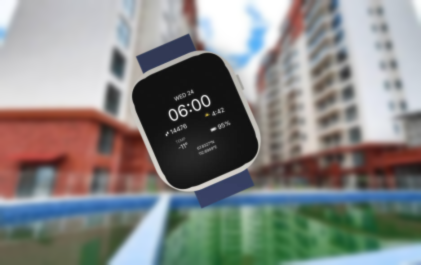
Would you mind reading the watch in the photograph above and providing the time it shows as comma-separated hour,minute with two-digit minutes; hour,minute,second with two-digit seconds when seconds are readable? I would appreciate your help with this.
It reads 6,00
